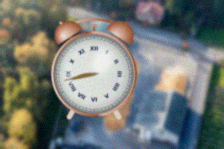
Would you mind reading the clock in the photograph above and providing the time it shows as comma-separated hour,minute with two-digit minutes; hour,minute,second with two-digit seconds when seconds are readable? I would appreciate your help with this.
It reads 8,43
